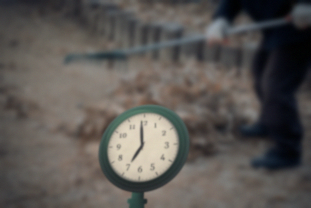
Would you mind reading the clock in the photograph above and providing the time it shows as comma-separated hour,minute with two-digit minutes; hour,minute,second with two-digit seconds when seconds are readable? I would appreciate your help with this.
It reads 6,59
